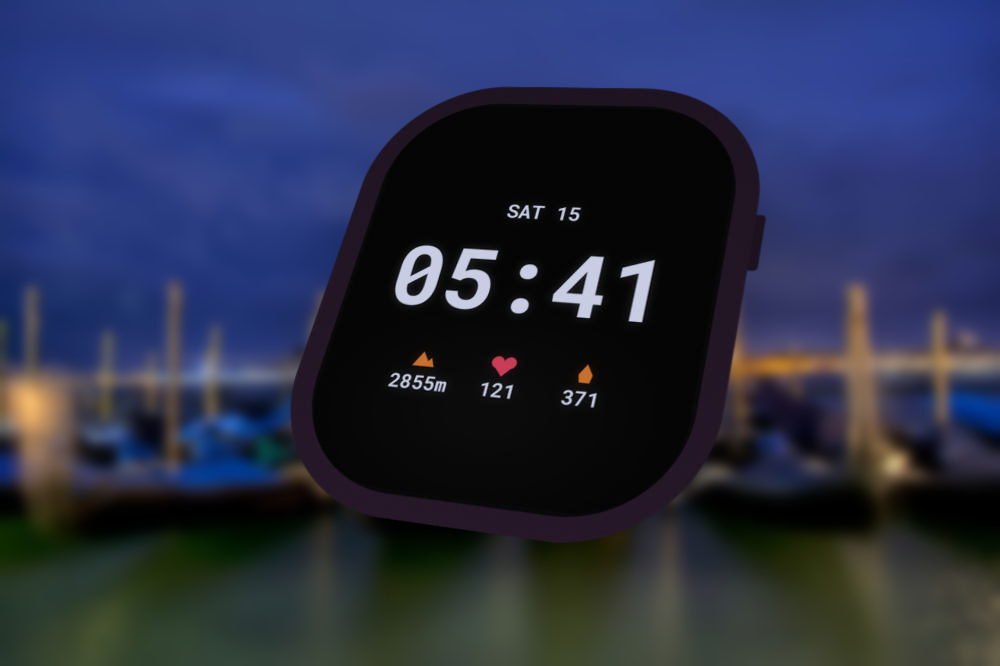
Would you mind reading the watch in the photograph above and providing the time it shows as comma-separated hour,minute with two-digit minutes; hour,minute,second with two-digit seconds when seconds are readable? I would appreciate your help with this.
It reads 5,41
